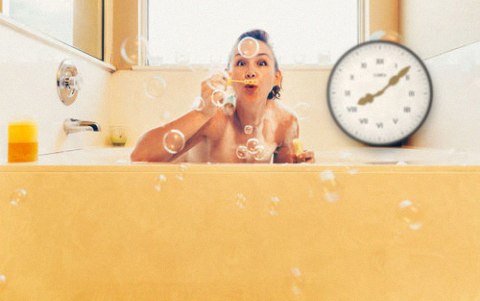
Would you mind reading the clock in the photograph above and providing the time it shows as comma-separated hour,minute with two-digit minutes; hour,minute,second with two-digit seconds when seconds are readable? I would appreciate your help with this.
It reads 8,08
